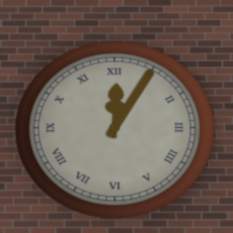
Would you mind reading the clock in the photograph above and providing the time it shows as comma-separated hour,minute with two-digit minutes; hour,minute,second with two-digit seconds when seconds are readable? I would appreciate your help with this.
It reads 12,05
